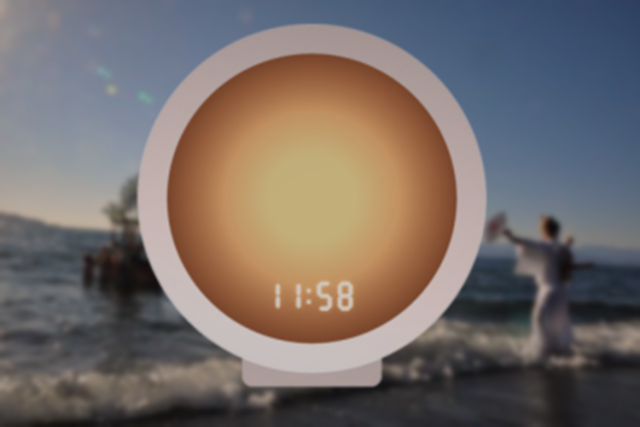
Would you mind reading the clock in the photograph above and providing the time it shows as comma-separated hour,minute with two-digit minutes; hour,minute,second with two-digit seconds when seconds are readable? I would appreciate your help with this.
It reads 11,58
